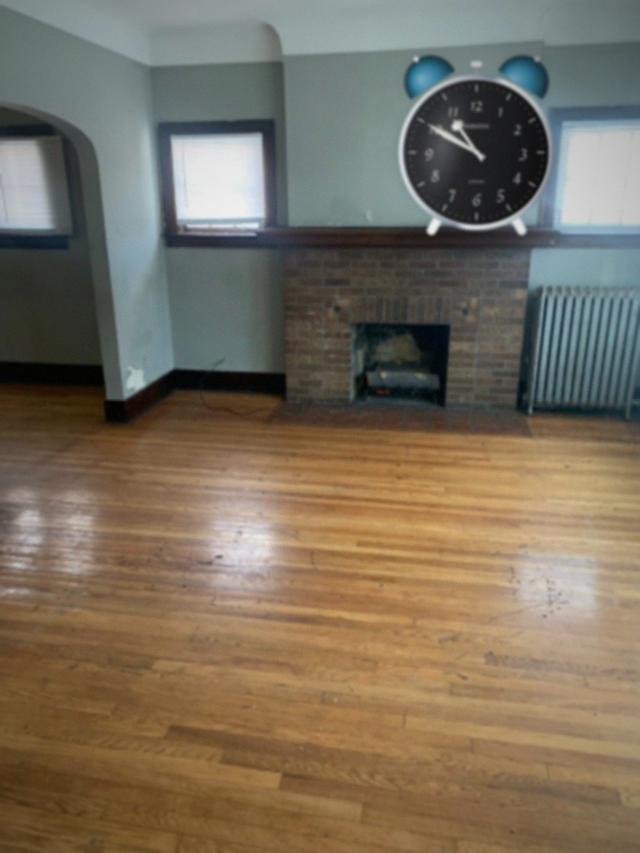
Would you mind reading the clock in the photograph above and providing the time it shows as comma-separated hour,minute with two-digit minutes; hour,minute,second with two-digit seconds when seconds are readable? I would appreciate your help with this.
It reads 10,50
